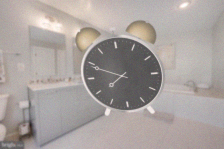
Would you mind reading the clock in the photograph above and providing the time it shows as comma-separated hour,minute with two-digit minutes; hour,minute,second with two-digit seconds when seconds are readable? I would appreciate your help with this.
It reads 7,49
